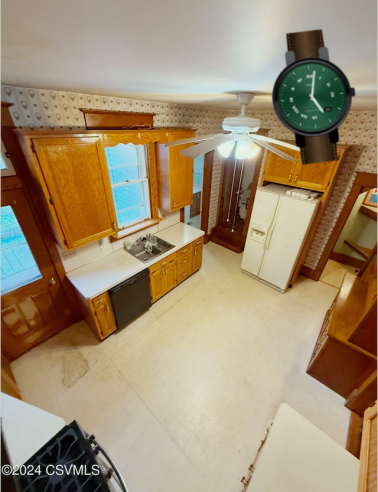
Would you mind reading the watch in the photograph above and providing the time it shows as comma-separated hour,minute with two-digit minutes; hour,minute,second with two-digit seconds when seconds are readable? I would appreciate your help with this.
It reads 5,02
